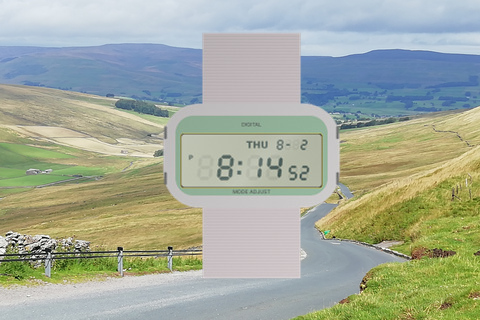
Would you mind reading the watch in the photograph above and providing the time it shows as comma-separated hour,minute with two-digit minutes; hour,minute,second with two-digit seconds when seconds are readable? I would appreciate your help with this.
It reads 8,14,52
